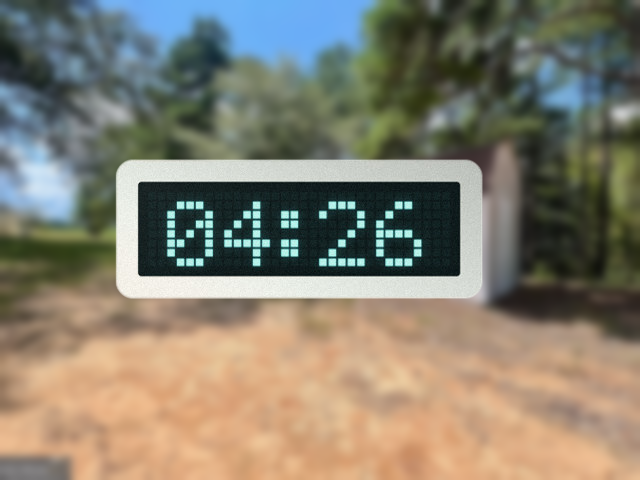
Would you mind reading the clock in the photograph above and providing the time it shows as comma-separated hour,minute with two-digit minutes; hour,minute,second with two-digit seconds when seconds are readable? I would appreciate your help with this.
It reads 4,26
